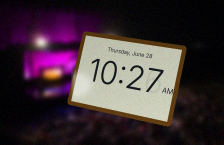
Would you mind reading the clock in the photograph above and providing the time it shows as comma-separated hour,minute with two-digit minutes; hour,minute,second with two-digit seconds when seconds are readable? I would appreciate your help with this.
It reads 10,27
